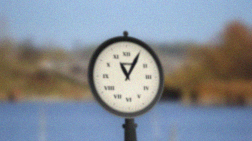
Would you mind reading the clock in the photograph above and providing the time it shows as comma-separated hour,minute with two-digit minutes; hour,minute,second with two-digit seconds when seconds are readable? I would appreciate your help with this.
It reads 11,05
